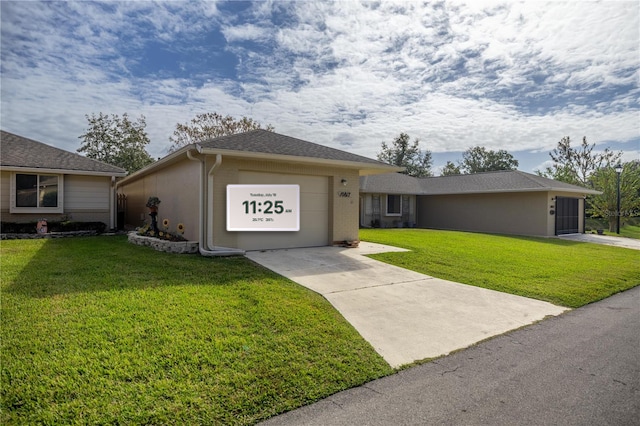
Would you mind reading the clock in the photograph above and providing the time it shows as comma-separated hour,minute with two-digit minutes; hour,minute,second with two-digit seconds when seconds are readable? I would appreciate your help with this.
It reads 11,25
